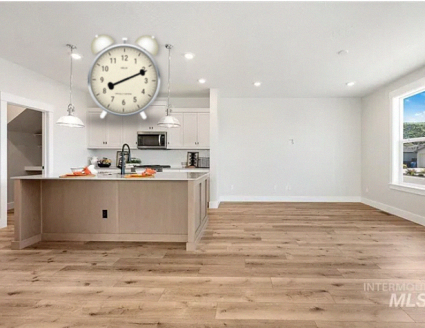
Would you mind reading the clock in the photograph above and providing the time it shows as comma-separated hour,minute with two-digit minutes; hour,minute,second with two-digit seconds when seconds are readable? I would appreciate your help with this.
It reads 8,11
